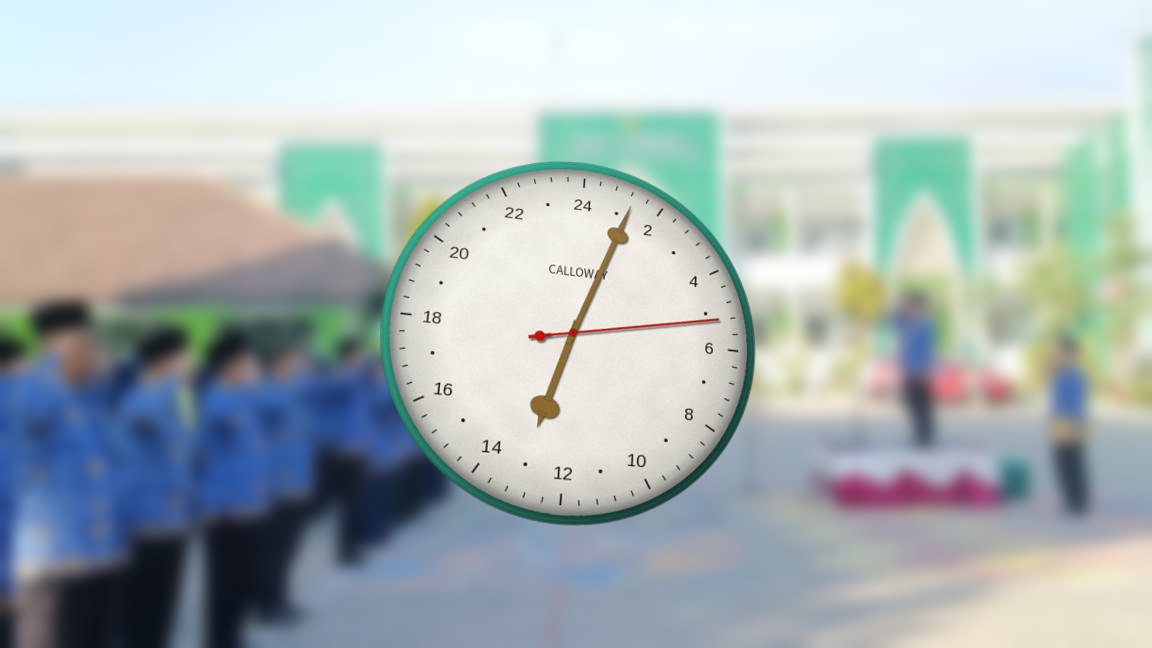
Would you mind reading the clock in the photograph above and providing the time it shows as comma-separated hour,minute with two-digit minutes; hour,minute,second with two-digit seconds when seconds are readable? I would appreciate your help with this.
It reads 13,03,13
